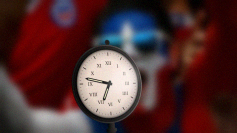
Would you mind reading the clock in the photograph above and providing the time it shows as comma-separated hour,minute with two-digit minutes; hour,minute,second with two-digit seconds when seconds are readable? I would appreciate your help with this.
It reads 6,47
